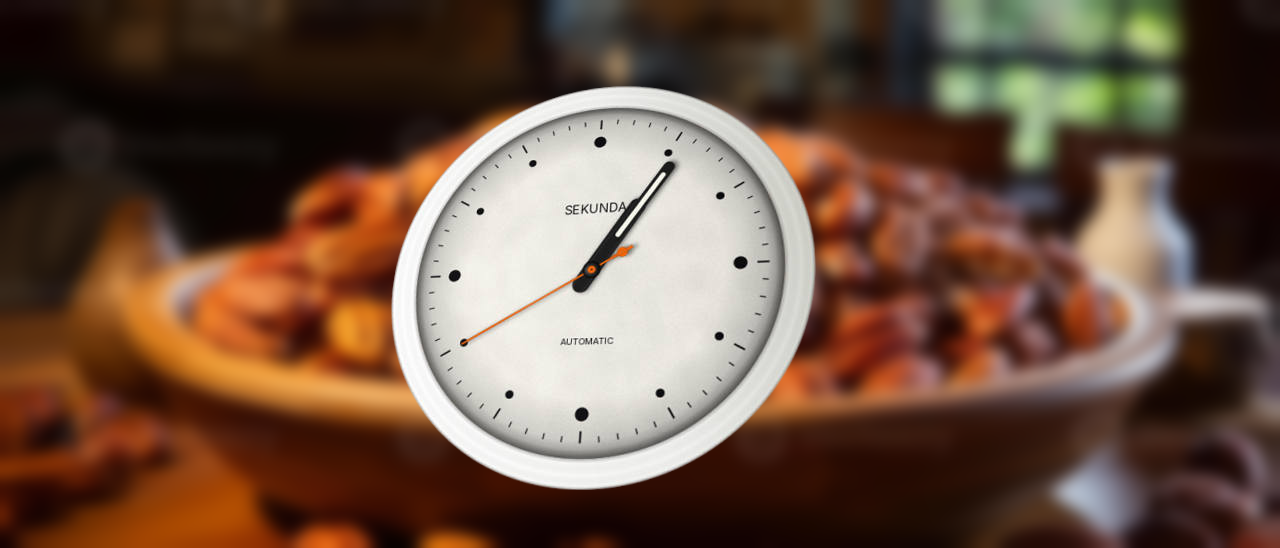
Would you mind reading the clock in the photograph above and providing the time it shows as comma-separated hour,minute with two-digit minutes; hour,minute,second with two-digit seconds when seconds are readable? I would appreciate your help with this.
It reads 1,05,40
